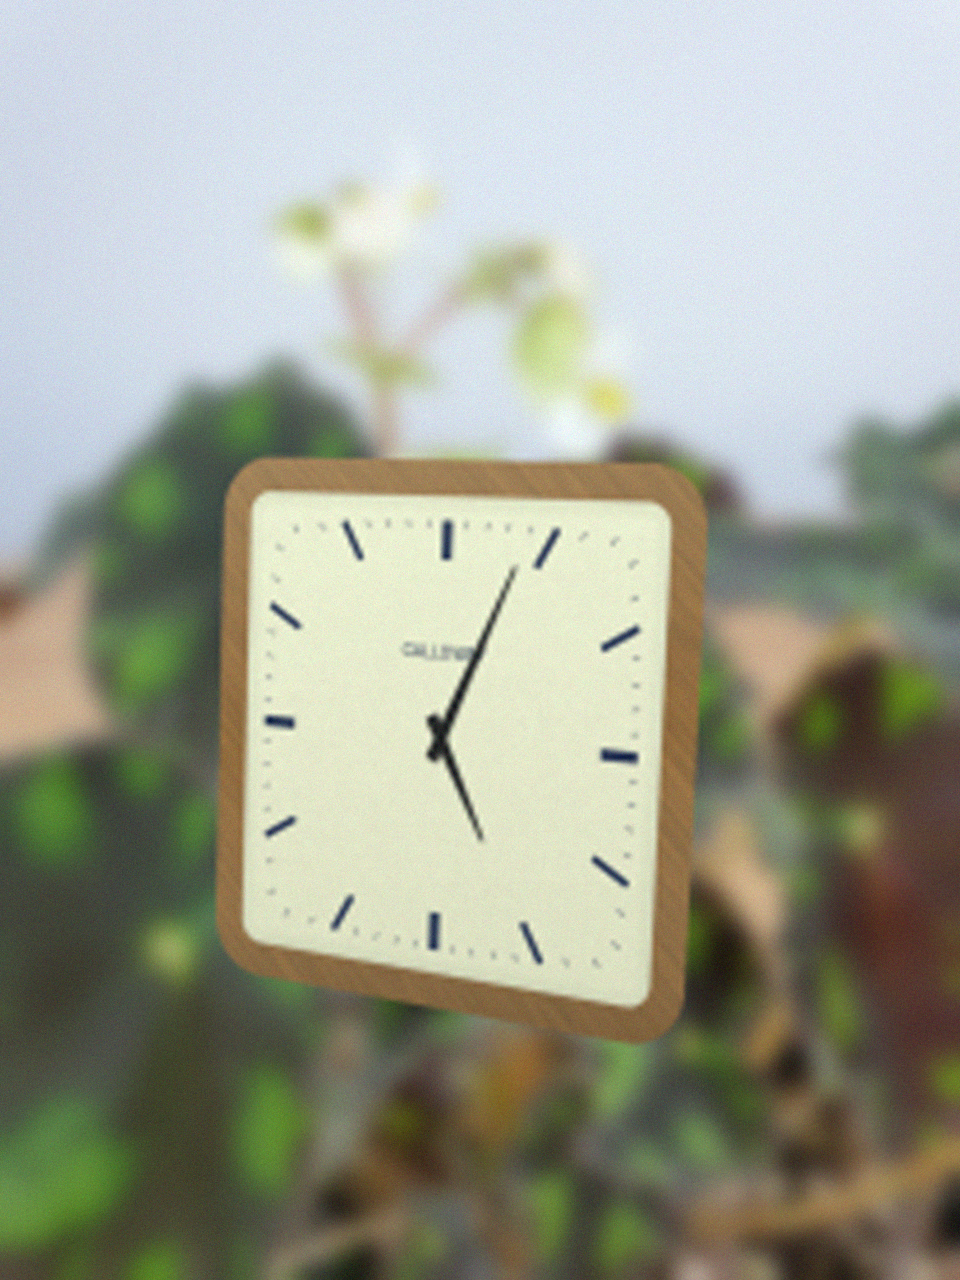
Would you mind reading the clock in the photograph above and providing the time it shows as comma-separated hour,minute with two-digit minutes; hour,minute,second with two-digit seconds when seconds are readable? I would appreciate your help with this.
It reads 5,04
